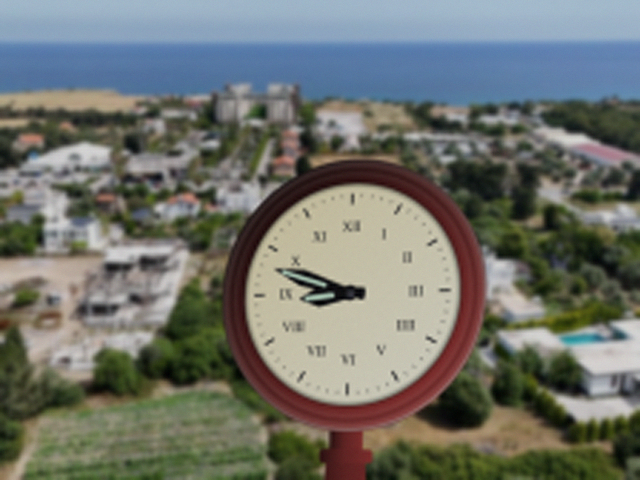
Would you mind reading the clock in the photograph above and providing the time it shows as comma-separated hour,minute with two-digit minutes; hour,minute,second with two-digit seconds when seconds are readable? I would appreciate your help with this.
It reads 8,48
